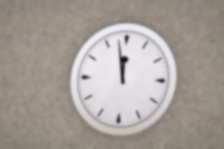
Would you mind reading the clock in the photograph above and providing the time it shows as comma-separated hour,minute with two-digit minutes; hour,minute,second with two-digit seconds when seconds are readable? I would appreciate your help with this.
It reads 11,58
